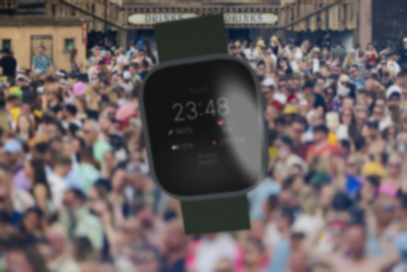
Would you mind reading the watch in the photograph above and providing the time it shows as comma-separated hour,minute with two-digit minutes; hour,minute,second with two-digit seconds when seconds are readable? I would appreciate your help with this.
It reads 23,48
